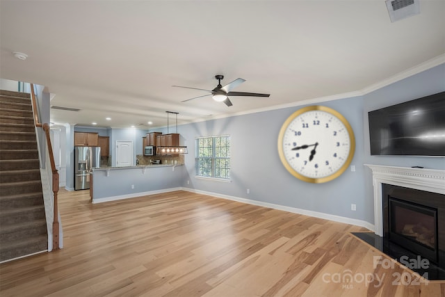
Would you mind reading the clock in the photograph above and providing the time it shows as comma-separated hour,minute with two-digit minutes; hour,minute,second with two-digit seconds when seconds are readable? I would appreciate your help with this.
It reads 6,43
